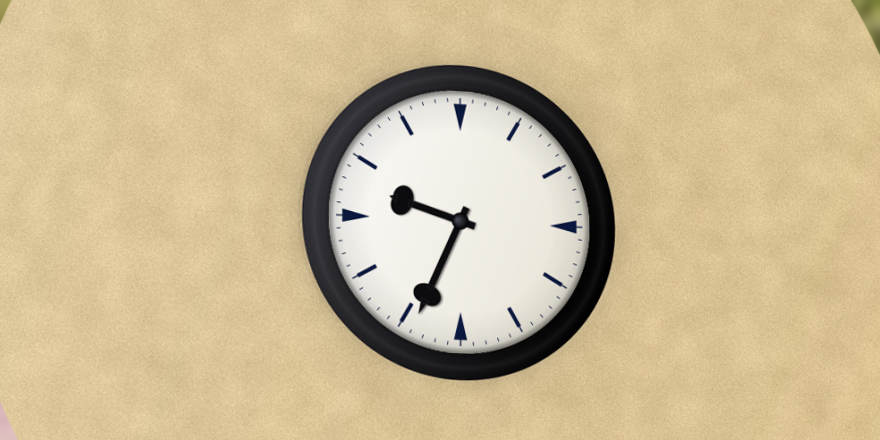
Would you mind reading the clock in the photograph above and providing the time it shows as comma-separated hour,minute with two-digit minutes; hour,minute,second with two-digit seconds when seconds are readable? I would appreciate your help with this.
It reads 9,34
